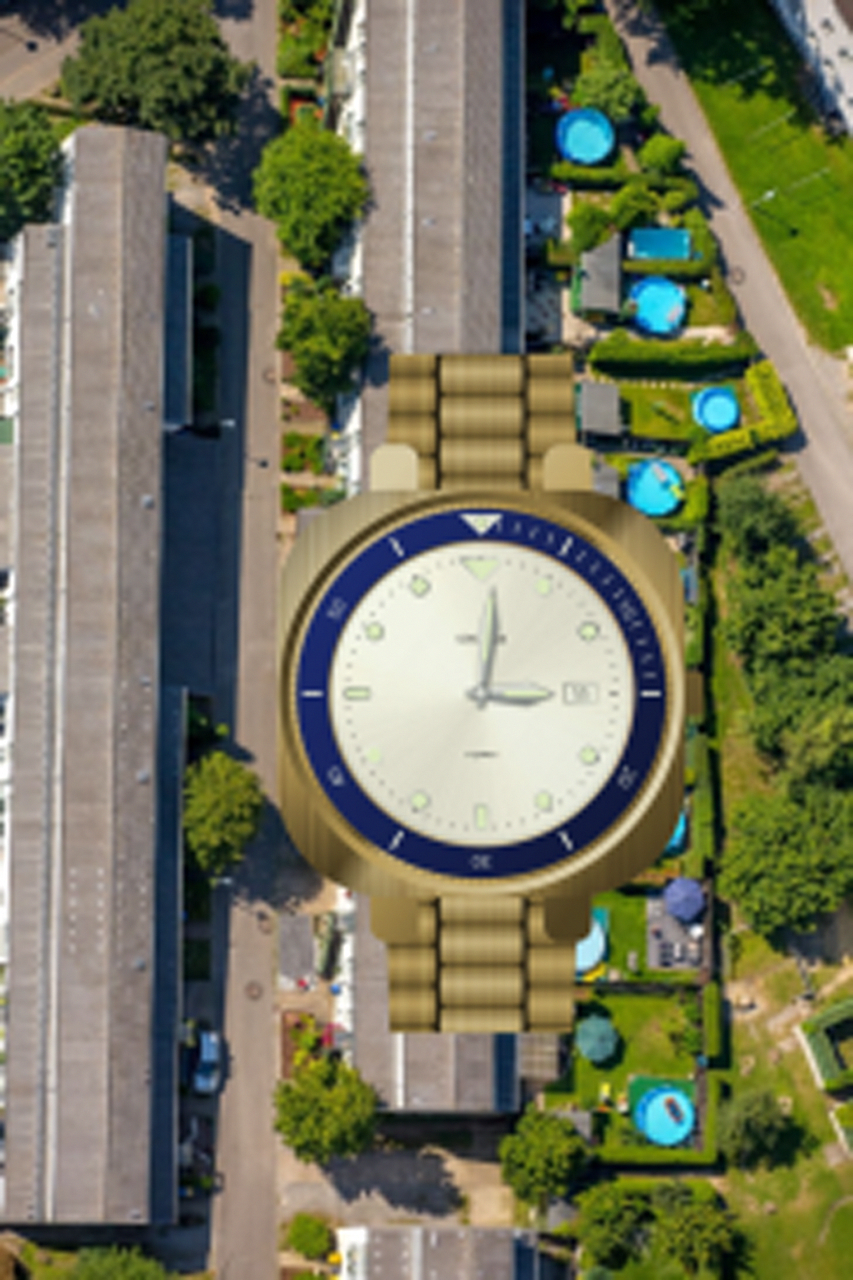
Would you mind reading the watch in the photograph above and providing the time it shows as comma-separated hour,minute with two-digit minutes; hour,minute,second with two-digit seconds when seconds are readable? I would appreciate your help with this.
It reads 3,01
